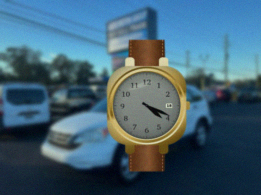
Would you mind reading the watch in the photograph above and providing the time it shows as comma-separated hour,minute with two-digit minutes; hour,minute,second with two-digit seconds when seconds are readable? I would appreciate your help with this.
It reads 4,19
